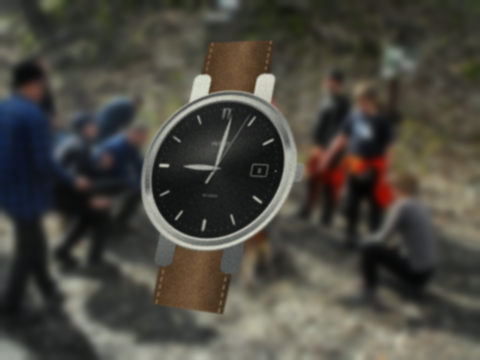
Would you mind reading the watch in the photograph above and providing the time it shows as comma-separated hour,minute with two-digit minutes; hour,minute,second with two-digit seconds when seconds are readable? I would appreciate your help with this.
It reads 9,01,04
